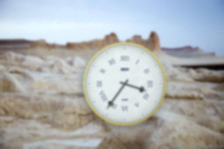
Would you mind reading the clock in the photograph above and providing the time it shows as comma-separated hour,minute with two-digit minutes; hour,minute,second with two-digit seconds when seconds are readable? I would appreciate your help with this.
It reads 3,36
